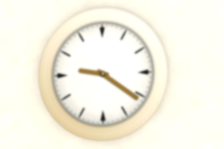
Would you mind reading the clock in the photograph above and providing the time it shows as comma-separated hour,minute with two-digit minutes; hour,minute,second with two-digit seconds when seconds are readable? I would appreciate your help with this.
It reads 9,21
